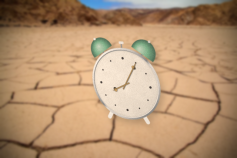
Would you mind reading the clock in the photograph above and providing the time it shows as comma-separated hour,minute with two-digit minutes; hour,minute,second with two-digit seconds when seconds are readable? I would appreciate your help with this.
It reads 8,05
